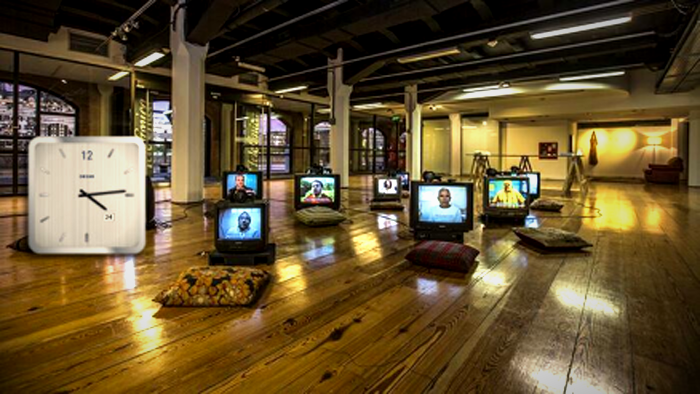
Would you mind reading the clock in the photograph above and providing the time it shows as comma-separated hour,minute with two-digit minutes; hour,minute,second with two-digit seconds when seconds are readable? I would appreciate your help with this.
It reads 4,14
